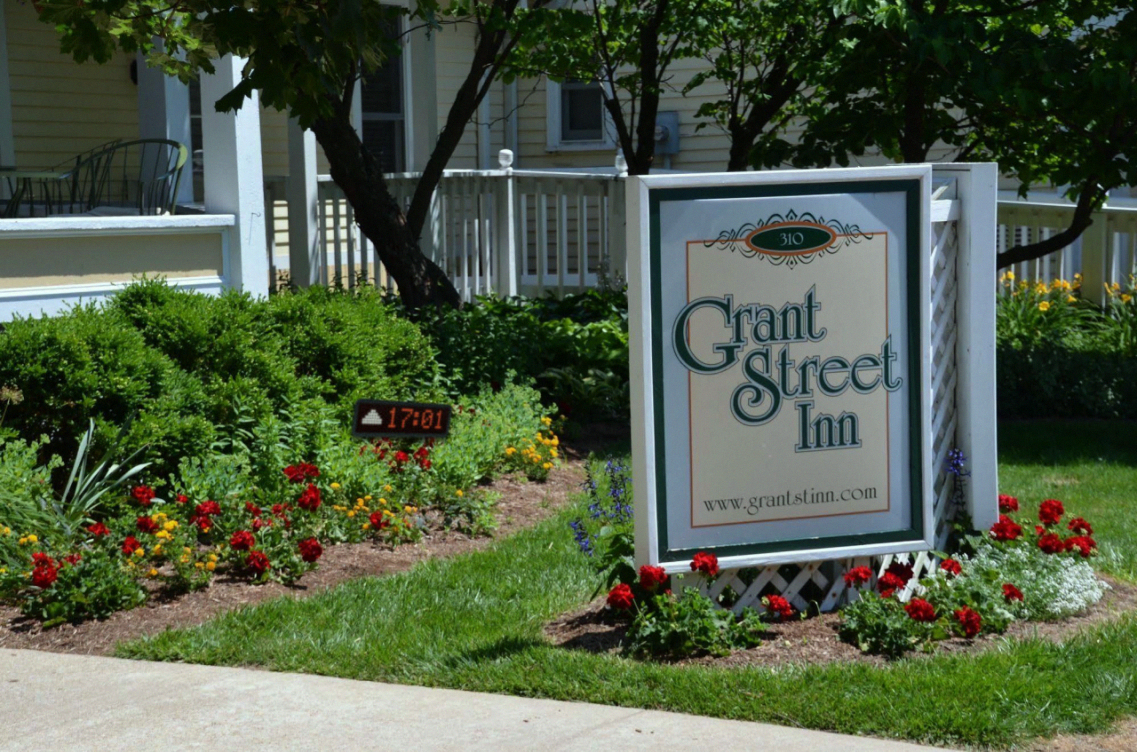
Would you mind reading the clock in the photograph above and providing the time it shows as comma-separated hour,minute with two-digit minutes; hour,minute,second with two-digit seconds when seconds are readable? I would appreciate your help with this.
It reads 17,01
